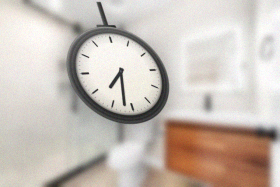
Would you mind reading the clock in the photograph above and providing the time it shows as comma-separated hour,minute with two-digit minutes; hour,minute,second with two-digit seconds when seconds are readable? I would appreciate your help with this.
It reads 7,32
